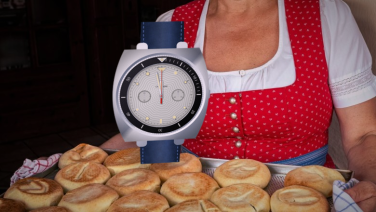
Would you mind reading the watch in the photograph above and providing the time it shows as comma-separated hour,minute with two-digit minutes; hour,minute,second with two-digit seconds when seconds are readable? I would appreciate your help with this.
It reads 11,58
